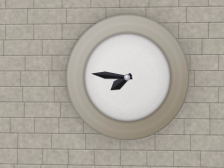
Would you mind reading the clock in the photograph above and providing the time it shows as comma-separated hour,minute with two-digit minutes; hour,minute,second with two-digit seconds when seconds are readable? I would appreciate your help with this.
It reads 7,46
